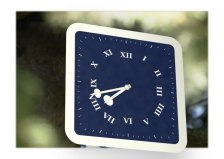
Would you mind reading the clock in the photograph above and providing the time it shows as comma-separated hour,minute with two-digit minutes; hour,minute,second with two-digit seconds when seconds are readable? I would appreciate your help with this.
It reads 7,42
